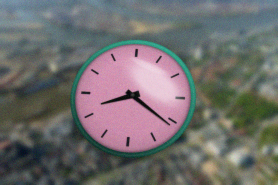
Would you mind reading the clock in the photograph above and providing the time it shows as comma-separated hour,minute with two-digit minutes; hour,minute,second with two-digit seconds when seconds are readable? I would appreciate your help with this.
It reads 8,21
